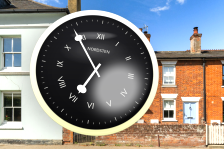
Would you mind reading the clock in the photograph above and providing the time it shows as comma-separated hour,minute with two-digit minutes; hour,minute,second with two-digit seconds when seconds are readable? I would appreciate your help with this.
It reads 6,54
